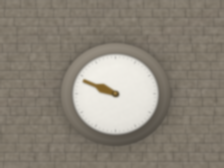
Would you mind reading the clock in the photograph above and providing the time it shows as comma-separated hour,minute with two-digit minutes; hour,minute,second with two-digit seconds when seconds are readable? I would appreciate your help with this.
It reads 9,49
